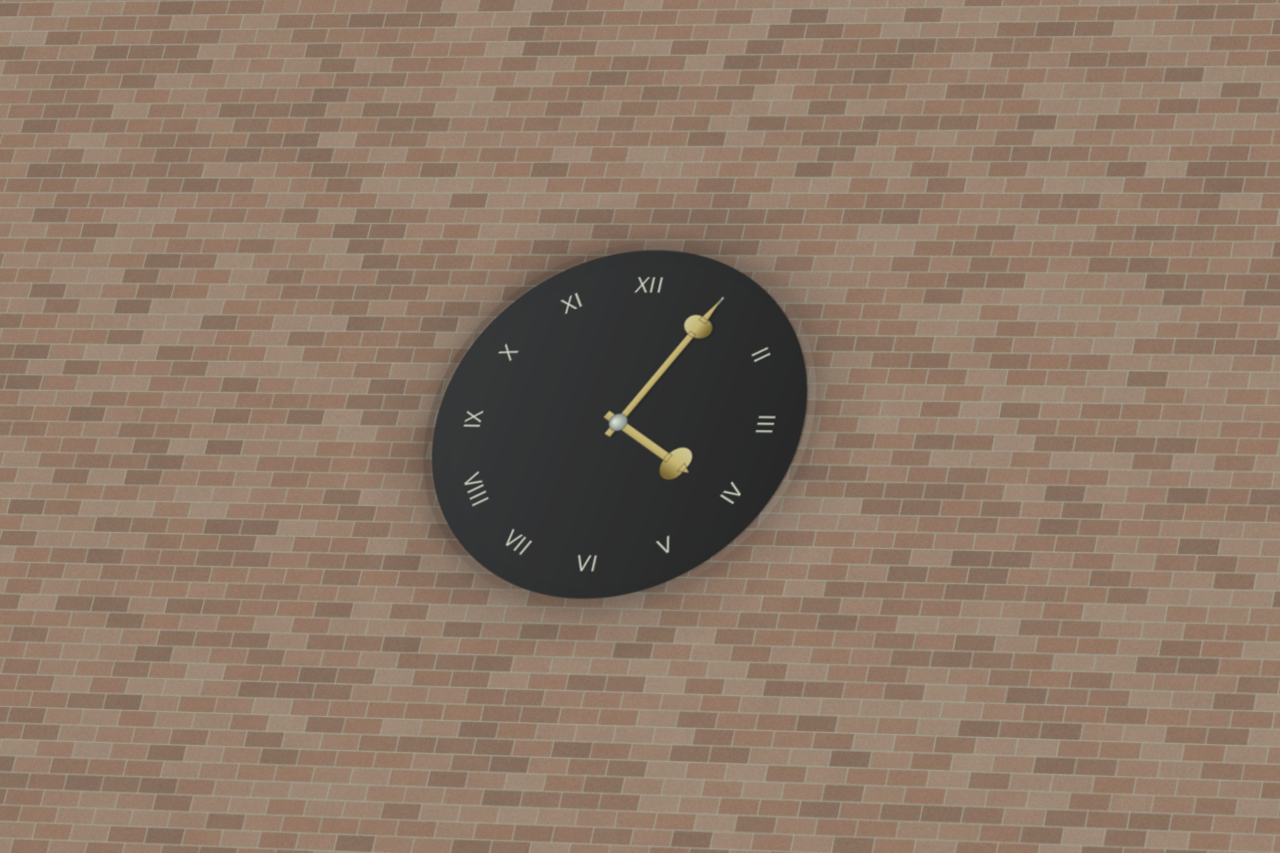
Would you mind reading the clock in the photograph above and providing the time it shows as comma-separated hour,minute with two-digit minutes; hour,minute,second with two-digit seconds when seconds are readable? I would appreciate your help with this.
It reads 4,05
